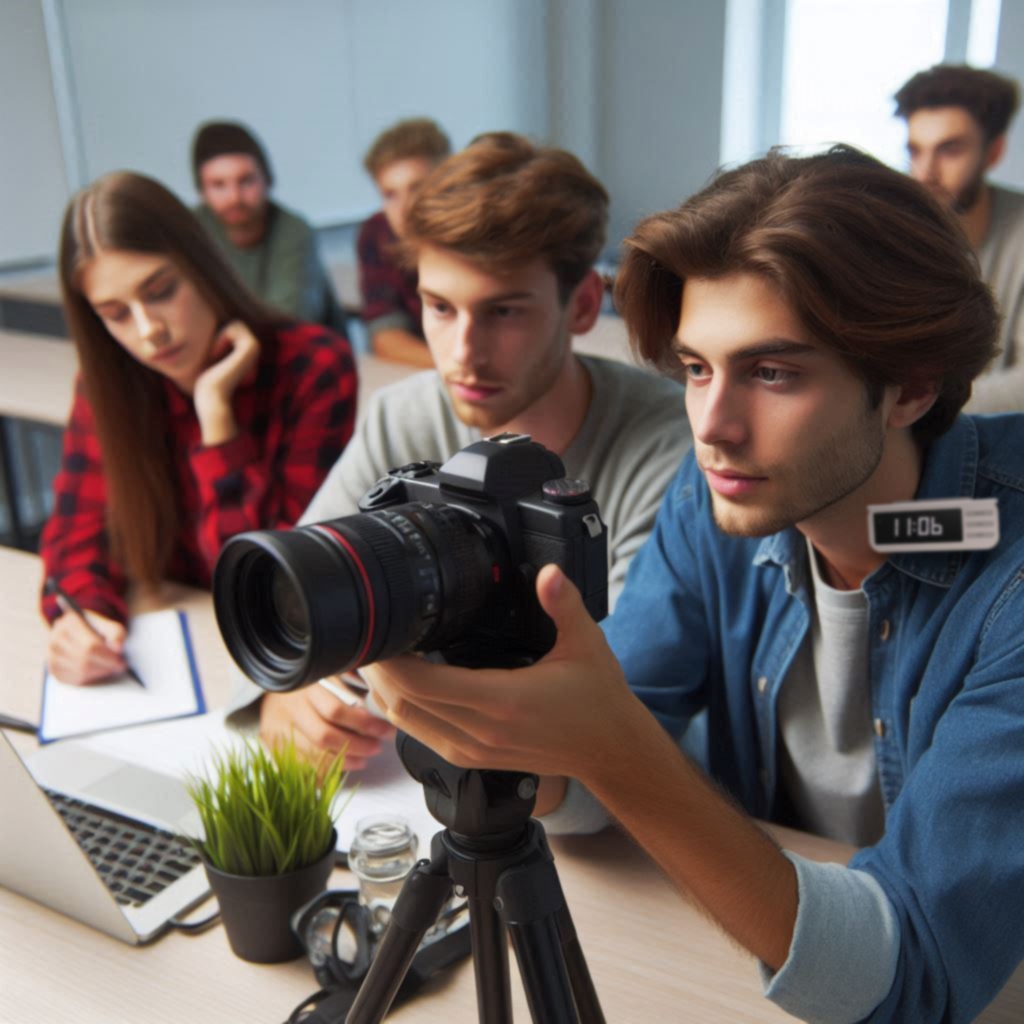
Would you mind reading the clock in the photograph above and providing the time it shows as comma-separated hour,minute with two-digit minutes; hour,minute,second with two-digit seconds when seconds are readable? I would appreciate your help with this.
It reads 11,06
